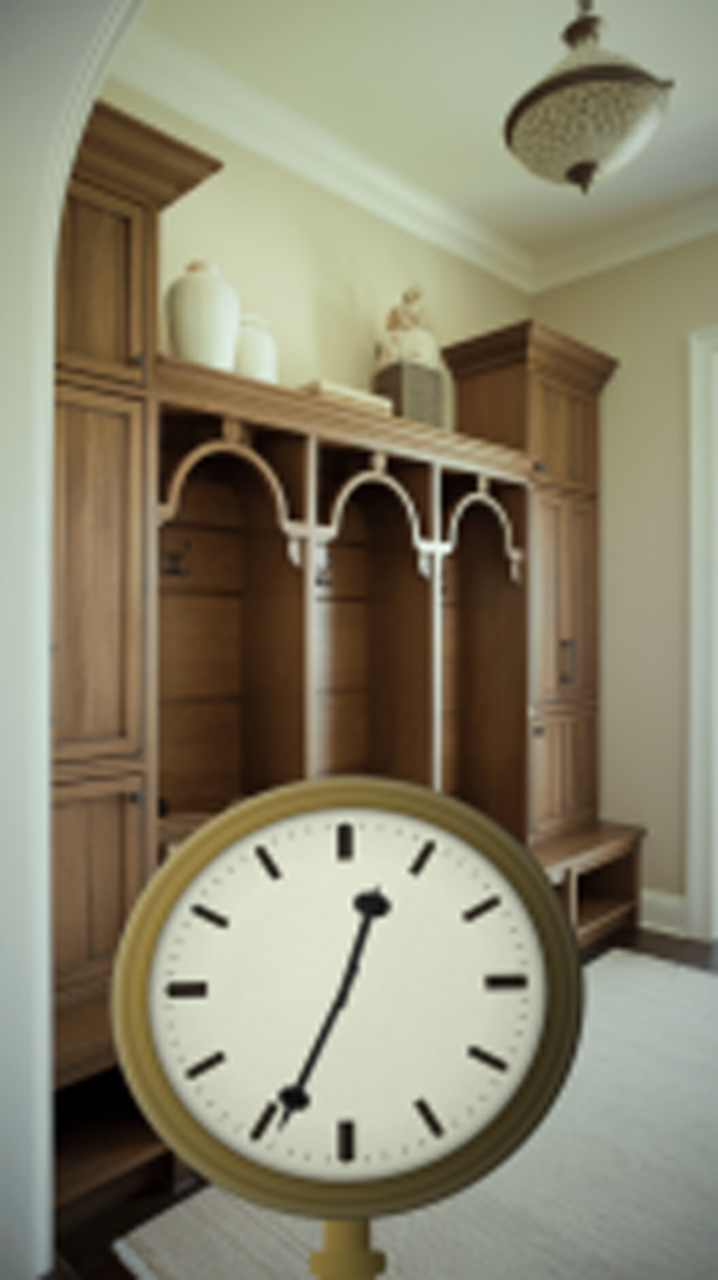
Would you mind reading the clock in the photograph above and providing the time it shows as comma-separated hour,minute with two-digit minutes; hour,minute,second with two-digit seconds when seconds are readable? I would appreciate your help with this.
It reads 12,34
